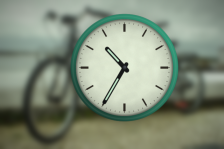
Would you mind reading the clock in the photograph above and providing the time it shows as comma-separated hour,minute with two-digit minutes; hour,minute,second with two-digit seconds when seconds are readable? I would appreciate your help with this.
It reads 10,35
